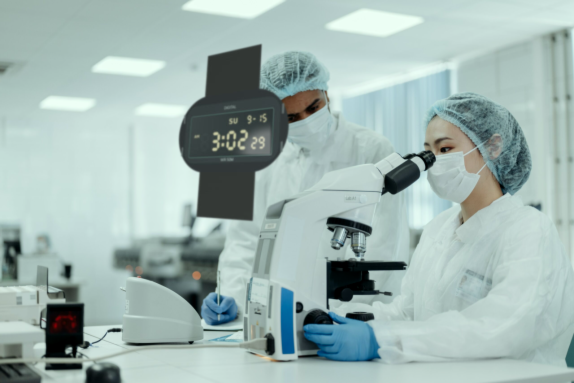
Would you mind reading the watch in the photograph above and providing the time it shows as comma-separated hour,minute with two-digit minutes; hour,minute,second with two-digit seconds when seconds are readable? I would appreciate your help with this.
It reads 3,02,29
